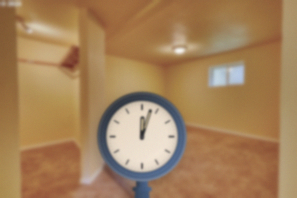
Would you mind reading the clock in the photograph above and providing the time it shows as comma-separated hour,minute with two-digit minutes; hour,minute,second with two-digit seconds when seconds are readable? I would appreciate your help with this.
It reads 12,03
